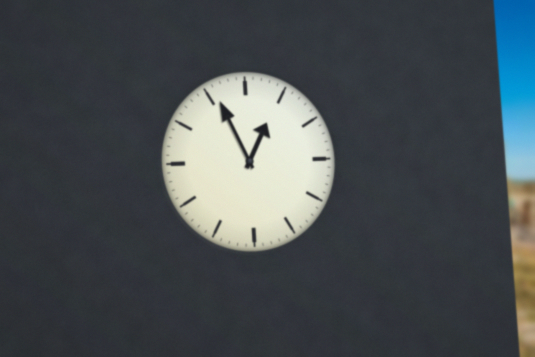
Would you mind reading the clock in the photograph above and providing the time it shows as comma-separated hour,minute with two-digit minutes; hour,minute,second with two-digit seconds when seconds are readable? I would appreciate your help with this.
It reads 12,56
